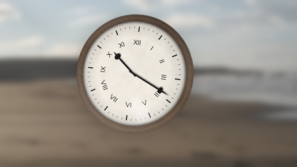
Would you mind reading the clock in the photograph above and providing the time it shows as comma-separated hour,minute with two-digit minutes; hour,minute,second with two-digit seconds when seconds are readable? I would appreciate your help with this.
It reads 10,19
